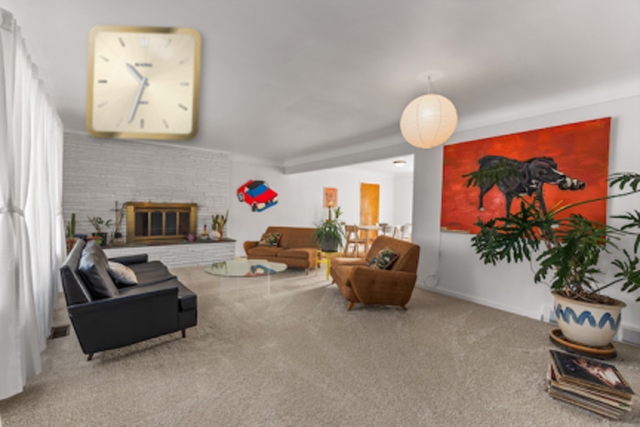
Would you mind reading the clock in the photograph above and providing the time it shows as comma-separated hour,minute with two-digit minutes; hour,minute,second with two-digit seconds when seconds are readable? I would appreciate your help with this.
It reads 10,33
